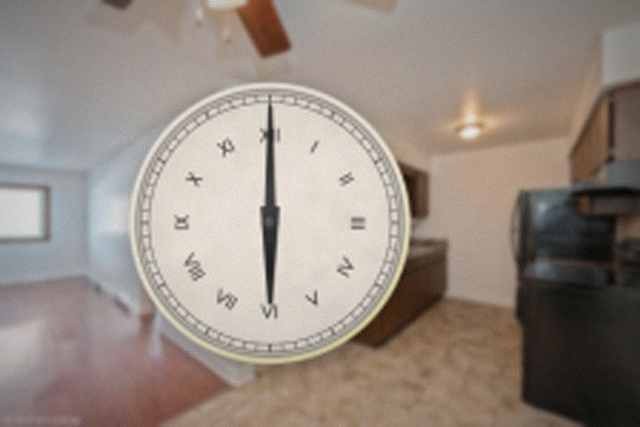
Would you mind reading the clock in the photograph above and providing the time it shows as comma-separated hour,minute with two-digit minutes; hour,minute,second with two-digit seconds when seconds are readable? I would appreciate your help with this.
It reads 6,00
